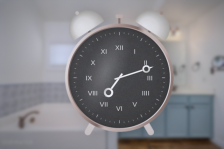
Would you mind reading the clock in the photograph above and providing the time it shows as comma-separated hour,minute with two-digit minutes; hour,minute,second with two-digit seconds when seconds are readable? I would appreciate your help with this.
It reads 7,12
